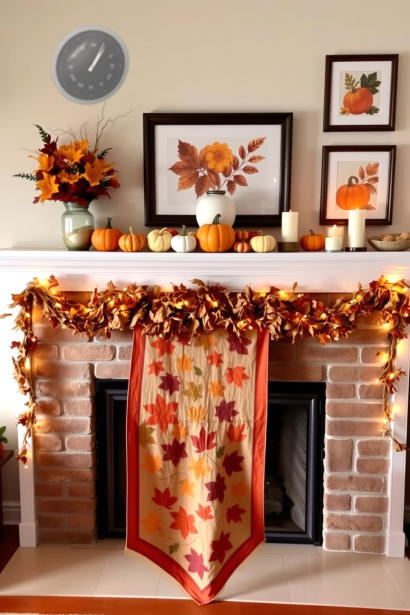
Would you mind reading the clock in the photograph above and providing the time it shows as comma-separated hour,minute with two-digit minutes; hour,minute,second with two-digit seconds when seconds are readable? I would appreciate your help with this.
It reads 1,04
